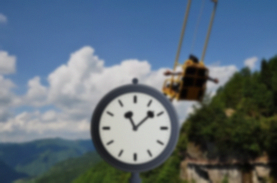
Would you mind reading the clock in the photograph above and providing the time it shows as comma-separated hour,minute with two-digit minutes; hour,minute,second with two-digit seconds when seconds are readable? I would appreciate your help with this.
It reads 11,08
